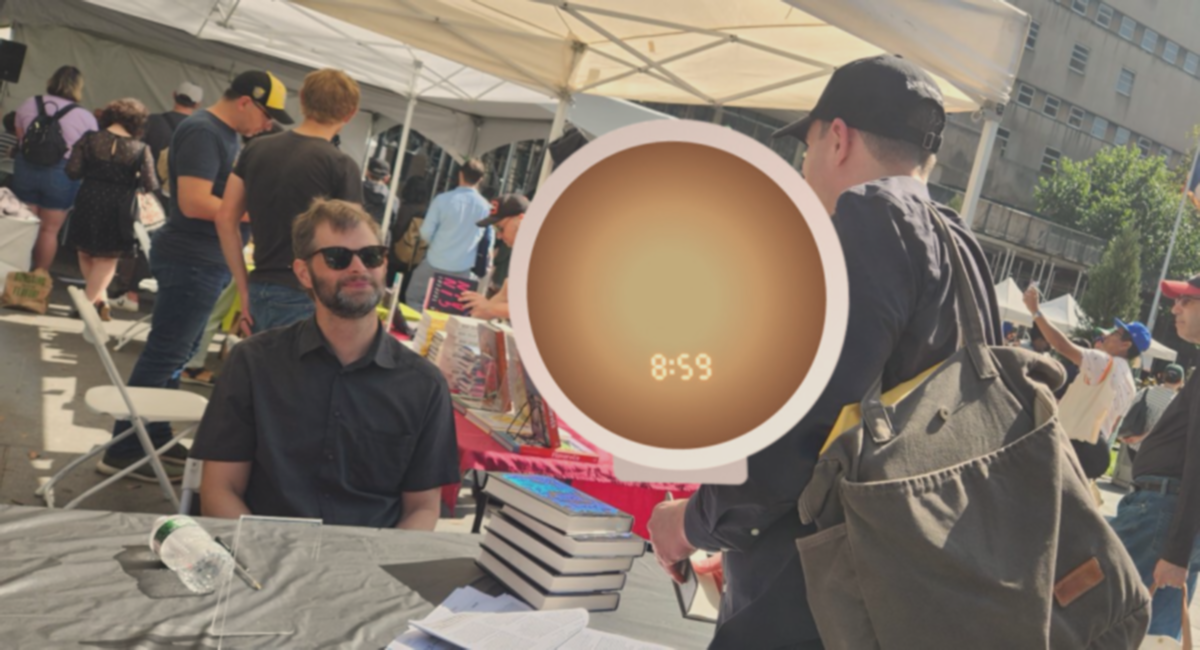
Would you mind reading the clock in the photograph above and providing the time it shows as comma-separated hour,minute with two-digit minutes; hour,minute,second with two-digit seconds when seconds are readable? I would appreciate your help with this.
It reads 8,59
